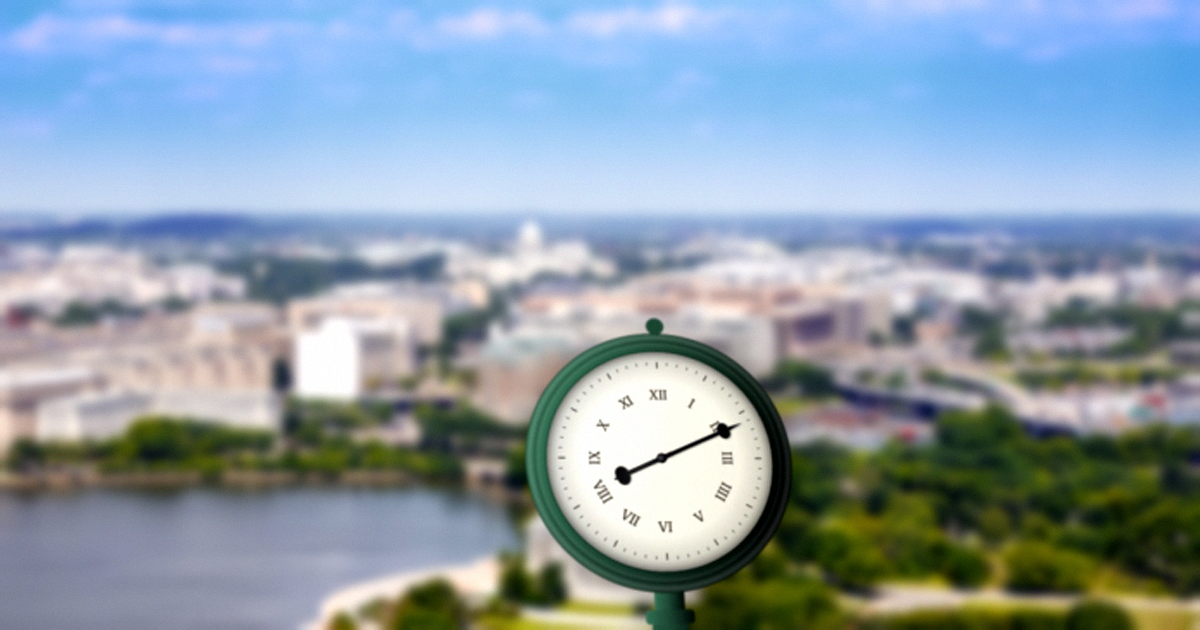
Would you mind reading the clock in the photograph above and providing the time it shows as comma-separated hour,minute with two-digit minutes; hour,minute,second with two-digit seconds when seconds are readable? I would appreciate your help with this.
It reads 8,11
